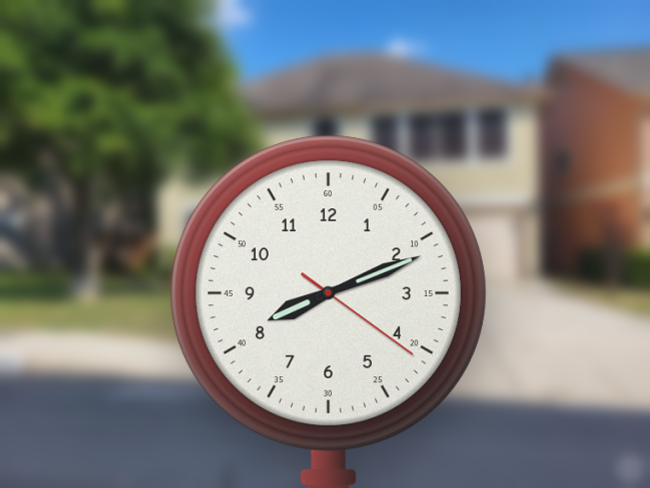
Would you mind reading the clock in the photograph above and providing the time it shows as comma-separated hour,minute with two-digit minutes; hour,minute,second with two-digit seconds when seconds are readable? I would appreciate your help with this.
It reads 8,11,21
